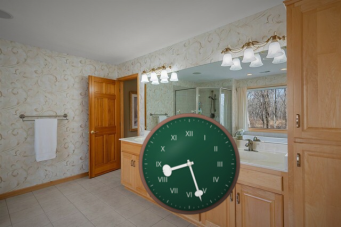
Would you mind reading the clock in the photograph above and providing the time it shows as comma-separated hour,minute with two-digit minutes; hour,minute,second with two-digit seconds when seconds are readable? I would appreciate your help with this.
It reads 8,27
